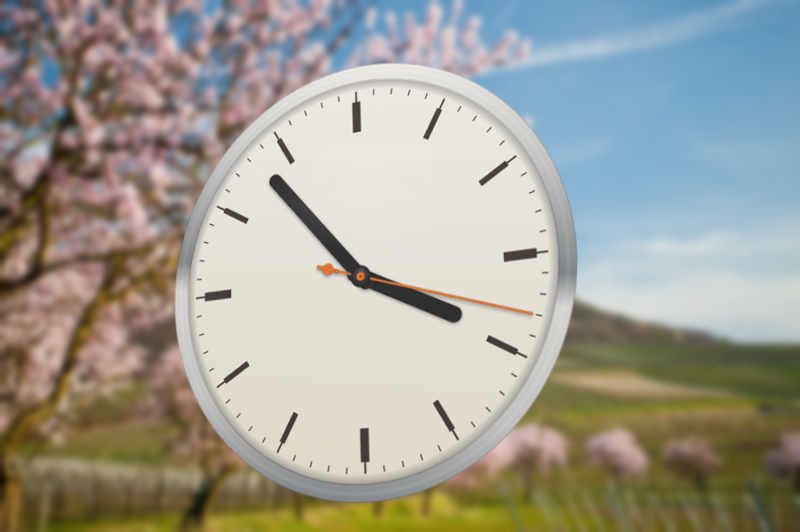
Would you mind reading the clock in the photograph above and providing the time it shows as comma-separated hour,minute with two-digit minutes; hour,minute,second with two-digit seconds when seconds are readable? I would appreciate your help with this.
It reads 3,53,18
